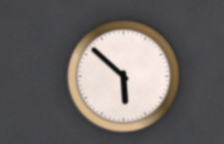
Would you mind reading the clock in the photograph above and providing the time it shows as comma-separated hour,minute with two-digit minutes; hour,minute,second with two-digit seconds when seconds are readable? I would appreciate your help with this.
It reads 5,52
